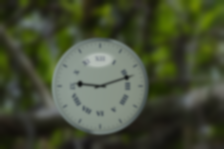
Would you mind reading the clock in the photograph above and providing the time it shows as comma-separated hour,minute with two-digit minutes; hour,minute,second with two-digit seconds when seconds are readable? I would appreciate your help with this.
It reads 9,12
